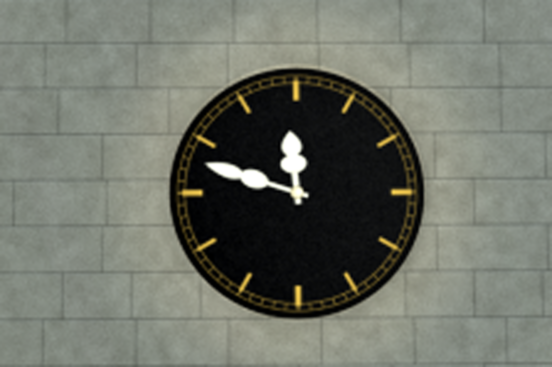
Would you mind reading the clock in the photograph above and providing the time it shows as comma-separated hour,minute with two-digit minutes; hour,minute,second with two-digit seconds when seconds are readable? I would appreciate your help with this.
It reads 11,48
